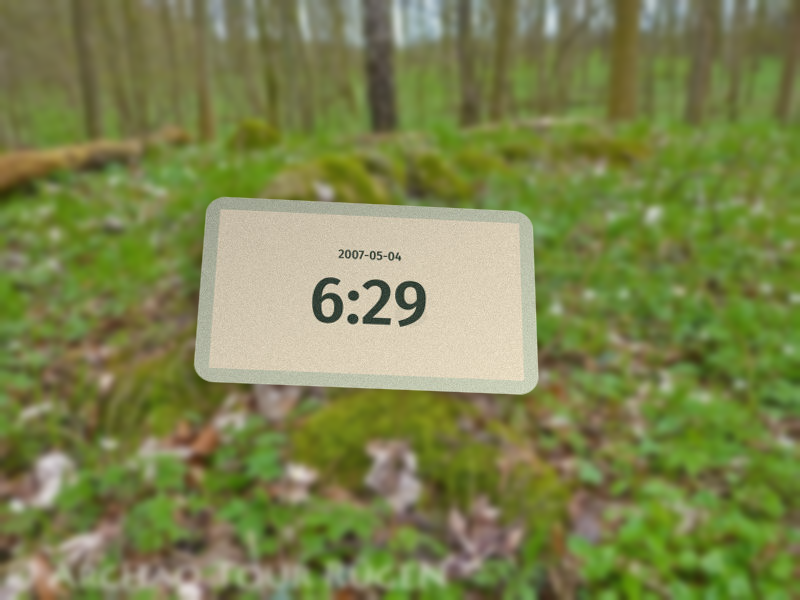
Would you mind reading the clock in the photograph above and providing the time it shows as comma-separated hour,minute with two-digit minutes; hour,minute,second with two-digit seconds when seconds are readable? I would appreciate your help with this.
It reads 6,29
